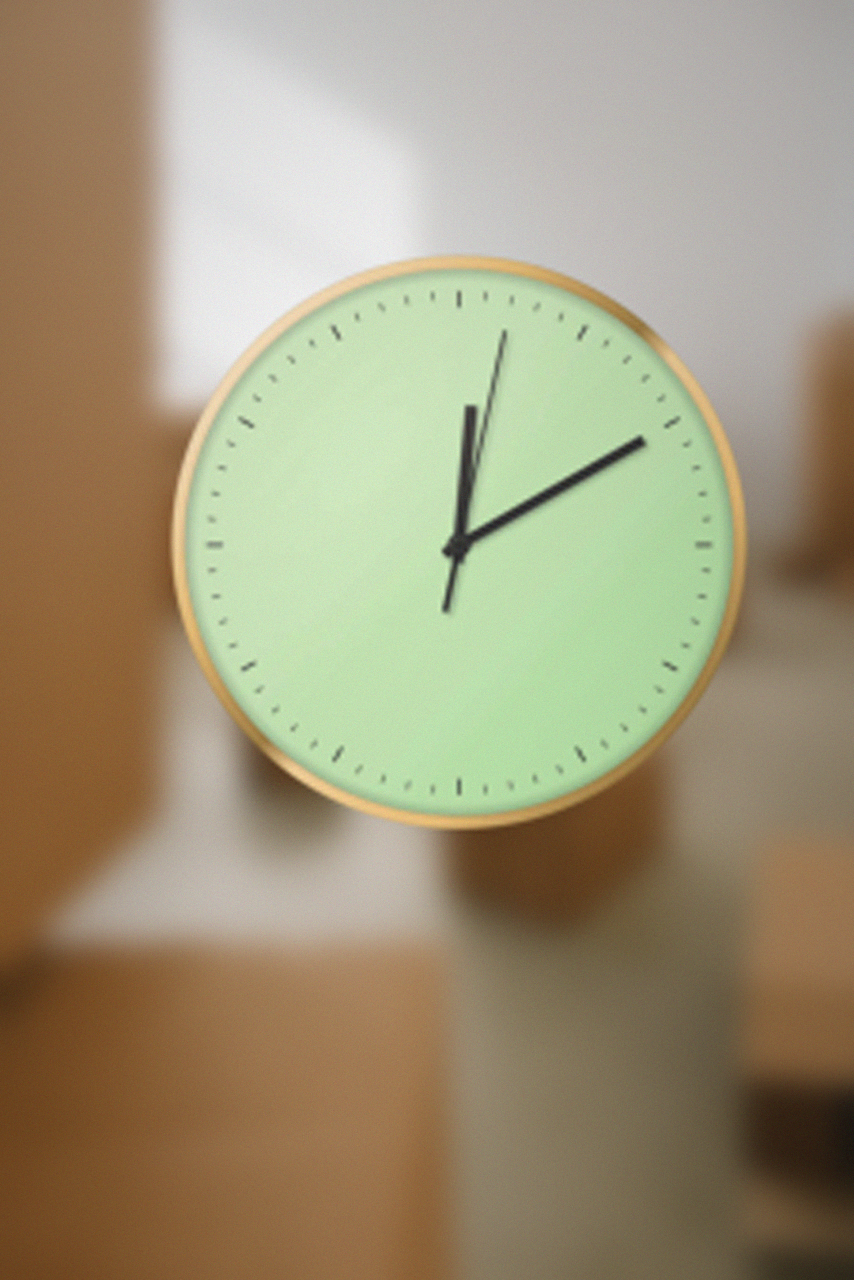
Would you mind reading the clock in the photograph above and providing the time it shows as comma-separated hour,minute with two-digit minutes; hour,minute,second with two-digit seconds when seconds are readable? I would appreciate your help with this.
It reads 12,10,02
